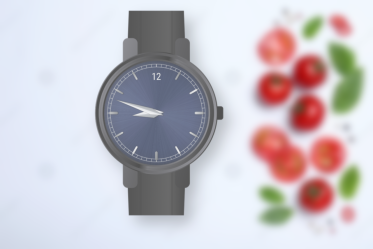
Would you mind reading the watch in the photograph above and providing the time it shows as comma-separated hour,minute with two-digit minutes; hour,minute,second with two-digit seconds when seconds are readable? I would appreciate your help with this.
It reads 8,48
